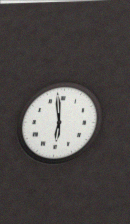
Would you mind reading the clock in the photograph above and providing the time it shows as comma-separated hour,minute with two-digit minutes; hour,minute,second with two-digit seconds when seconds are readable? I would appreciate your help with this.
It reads 5,58
